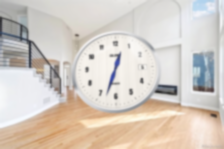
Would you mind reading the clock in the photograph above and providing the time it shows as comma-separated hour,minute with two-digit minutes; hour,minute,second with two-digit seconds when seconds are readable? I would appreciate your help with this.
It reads 12,33
